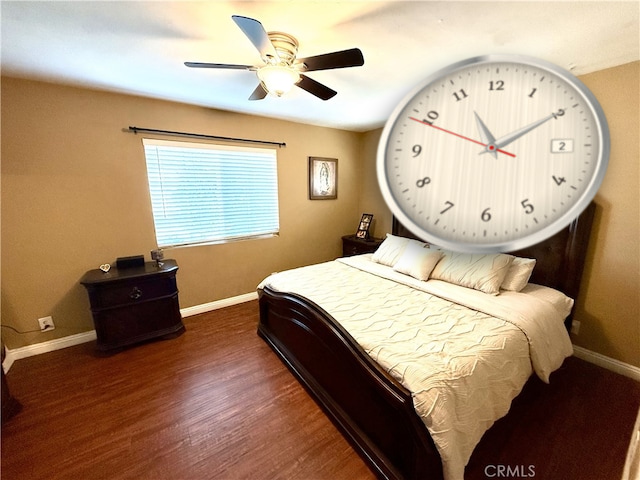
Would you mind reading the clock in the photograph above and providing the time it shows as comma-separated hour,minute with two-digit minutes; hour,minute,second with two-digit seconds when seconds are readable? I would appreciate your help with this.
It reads 11,09,49
